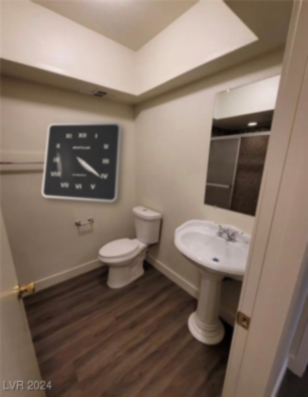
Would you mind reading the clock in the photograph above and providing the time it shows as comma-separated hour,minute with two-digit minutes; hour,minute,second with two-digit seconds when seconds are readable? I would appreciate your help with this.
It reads 4,21
